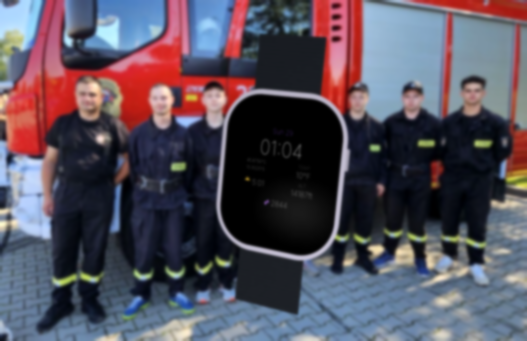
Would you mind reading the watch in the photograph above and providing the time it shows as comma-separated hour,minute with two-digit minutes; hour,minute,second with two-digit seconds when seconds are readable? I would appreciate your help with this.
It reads 1,04
